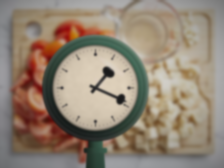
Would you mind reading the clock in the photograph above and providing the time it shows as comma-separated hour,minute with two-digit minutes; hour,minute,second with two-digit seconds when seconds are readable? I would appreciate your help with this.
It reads 1,19
